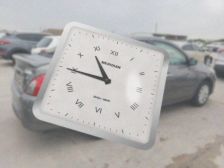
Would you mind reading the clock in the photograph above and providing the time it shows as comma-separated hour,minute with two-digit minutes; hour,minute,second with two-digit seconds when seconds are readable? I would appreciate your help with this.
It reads 10,45
